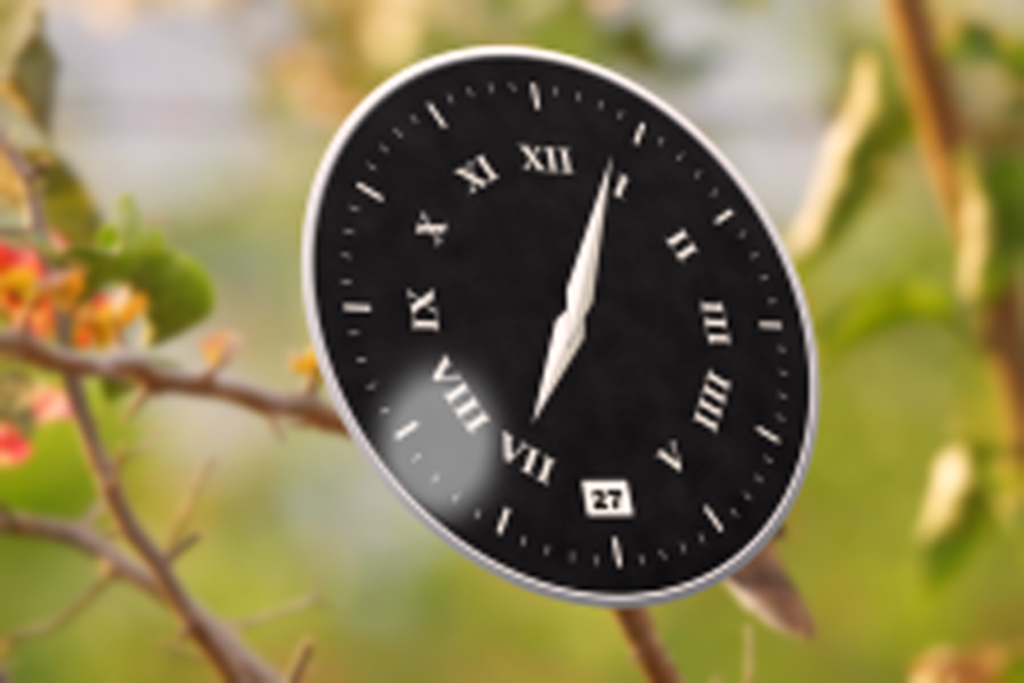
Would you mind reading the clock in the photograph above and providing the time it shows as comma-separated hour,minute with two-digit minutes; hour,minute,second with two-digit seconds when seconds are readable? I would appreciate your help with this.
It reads 7,04
